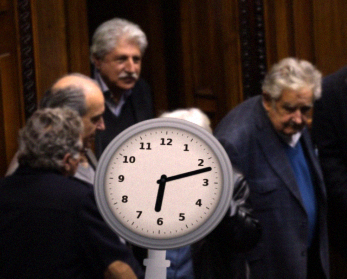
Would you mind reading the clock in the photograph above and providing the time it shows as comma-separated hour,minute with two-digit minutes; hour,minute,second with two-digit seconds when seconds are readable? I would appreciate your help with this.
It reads 6,12
